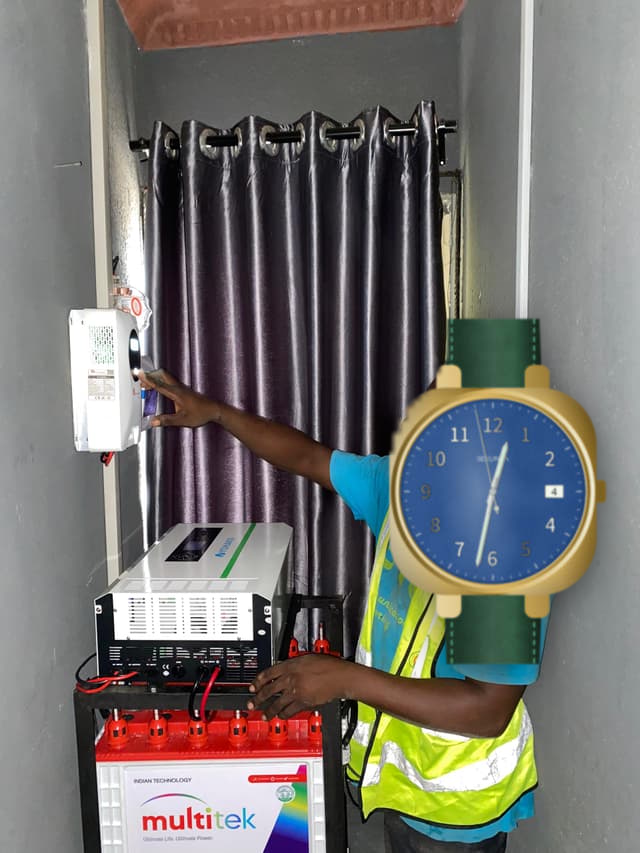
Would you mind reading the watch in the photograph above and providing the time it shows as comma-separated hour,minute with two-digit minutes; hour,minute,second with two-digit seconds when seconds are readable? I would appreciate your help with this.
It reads 12,31,58
